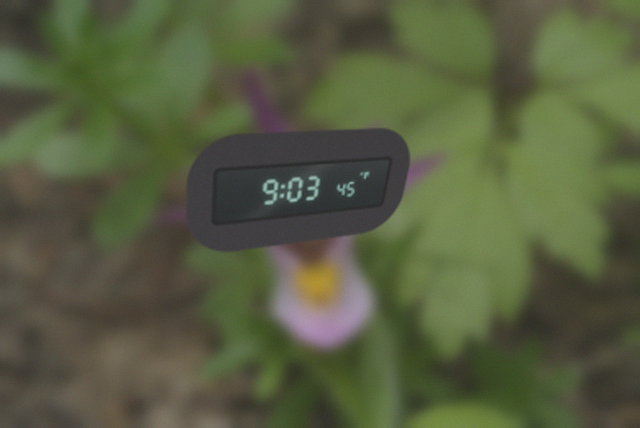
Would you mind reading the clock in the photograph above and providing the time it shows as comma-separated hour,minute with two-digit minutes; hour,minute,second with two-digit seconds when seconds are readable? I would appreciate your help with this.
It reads 9,03
